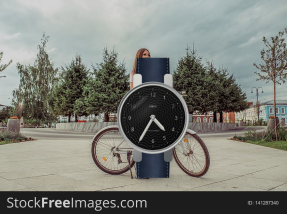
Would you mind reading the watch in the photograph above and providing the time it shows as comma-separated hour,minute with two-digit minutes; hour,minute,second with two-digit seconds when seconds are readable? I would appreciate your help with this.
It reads 4,35
